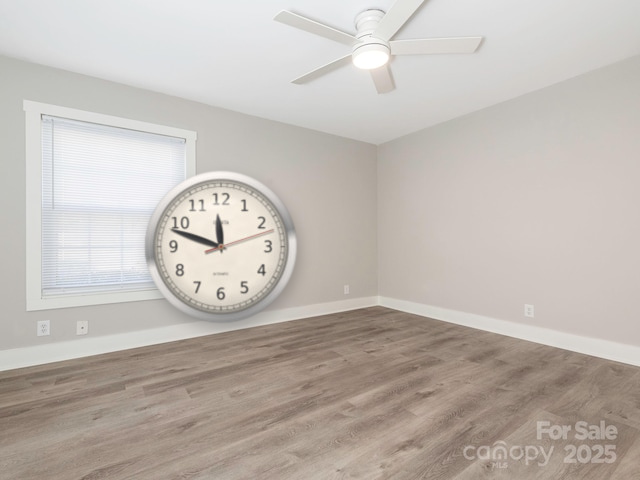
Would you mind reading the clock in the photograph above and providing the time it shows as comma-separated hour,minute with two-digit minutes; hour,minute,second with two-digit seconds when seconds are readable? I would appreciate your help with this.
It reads 11,48,12
